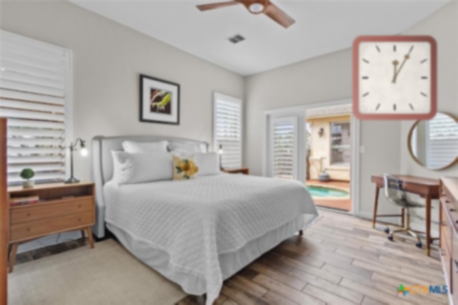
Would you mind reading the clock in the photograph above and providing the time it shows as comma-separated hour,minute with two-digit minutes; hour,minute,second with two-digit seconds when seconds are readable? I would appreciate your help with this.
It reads 12,05
